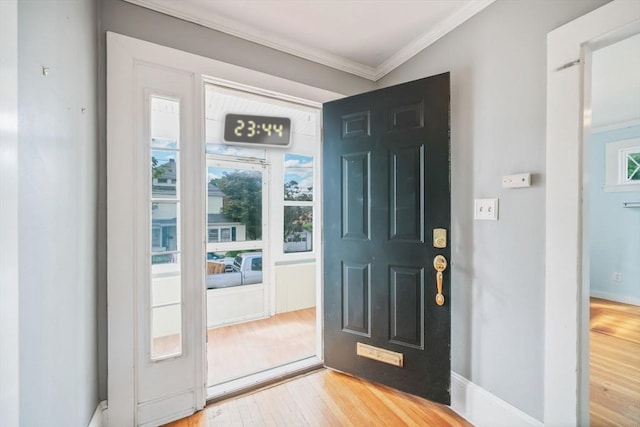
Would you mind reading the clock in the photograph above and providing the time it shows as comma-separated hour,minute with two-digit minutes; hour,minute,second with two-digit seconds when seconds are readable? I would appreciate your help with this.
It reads 23,44
